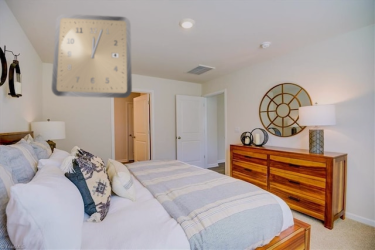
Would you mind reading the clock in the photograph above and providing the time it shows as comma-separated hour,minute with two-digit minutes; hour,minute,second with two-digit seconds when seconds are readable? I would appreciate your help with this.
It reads 12,03
